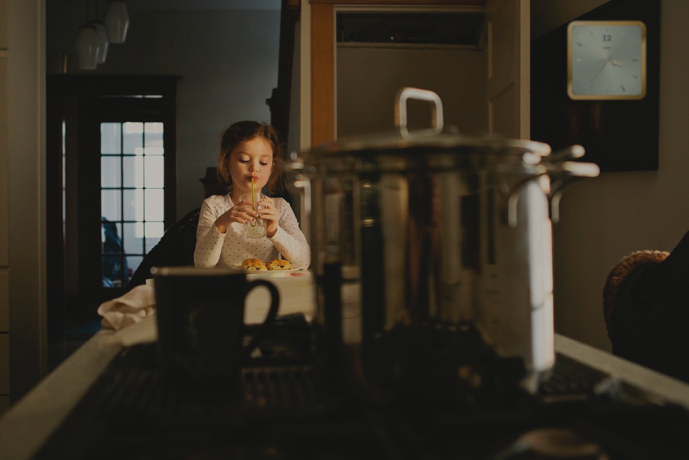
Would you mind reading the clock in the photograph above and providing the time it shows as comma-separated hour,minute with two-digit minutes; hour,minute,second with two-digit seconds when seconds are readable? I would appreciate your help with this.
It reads 3,36
